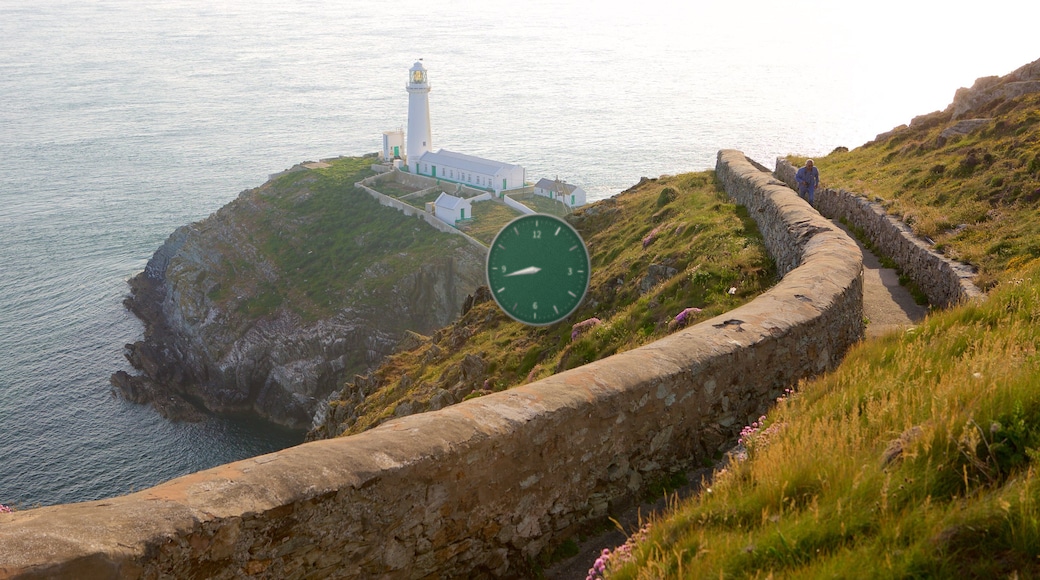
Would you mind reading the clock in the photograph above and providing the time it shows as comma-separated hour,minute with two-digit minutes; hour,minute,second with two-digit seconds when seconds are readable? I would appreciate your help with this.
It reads 8,43
